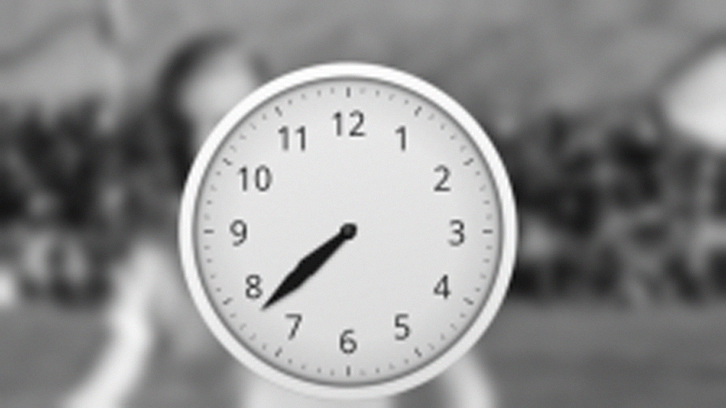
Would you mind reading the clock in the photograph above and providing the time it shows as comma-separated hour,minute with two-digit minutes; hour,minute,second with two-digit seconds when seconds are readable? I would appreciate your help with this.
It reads 7,38
